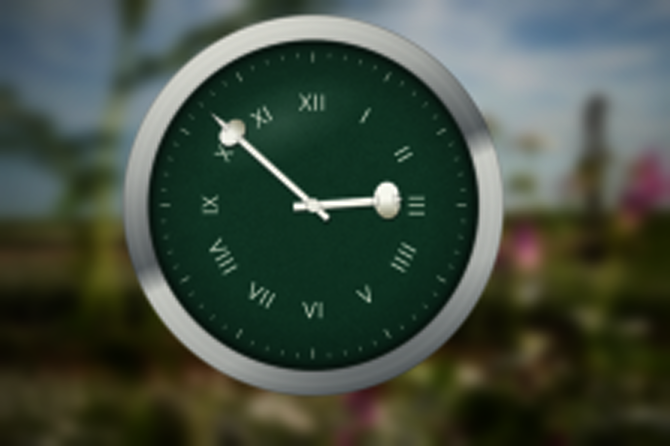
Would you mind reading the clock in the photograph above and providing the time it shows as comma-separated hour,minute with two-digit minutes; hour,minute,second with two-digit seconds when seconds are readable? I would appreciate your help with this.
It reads 2,52
